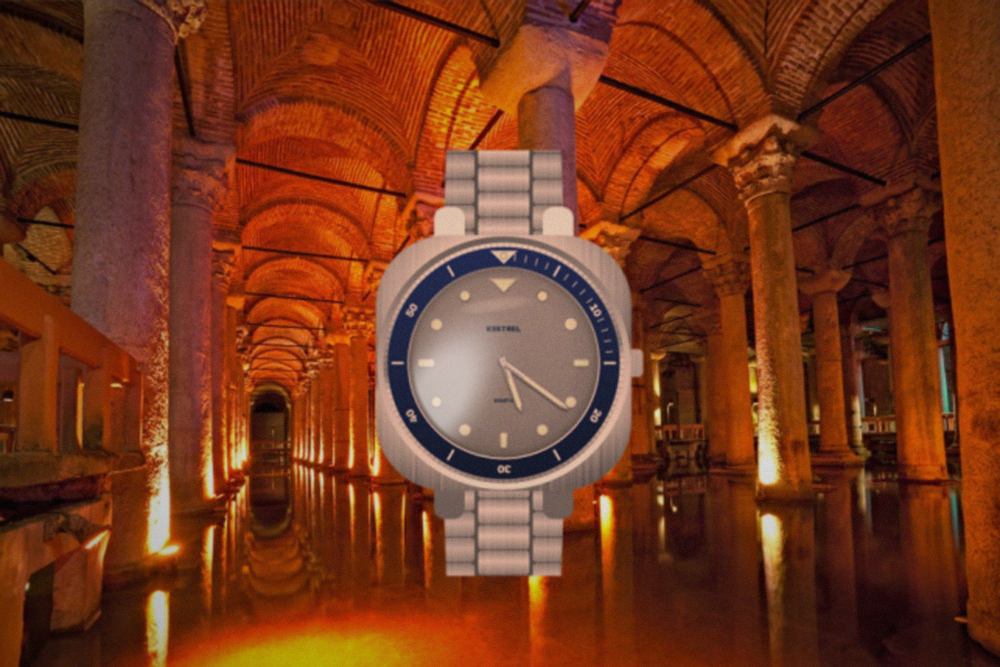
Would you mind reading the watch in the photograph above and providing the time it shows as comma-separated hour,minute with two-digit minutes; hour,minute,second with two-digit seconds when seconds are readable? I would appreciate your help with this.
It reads 5,21
